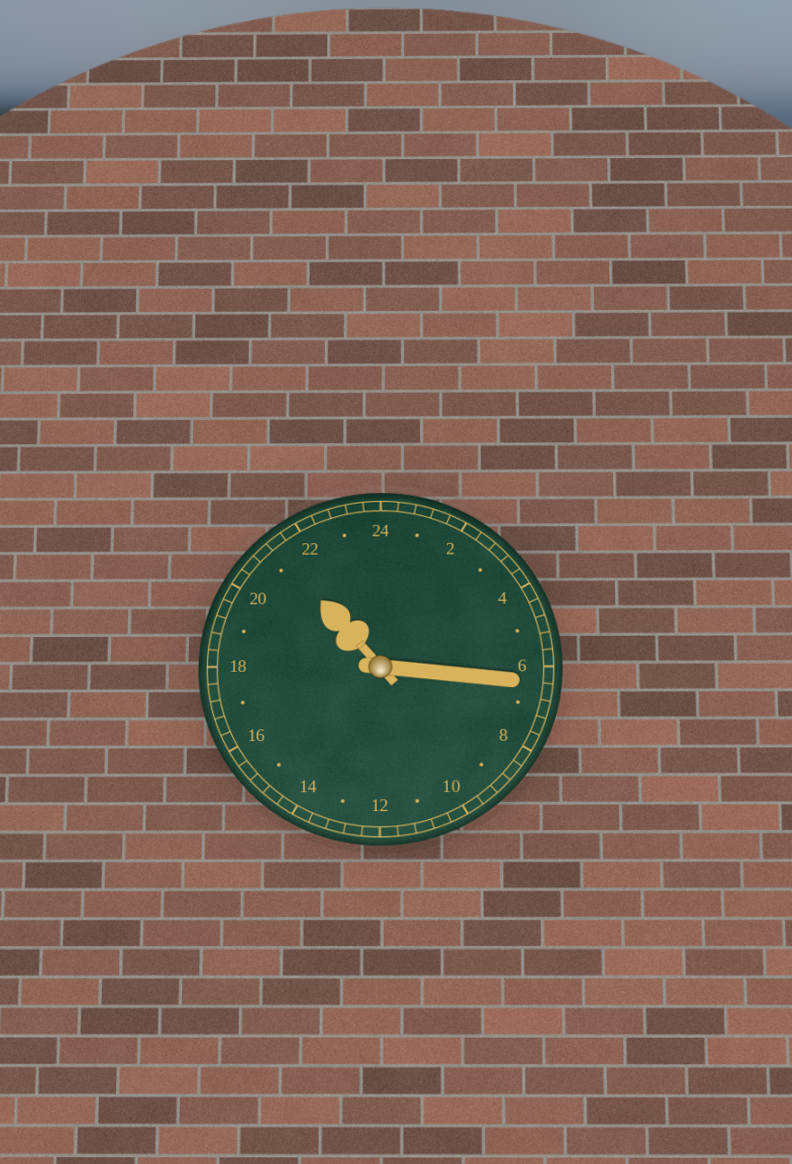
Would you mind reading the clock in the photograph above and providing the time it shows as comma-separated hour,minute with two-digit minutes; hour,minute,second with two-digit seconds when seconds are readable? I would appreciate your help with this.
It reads 21,16
